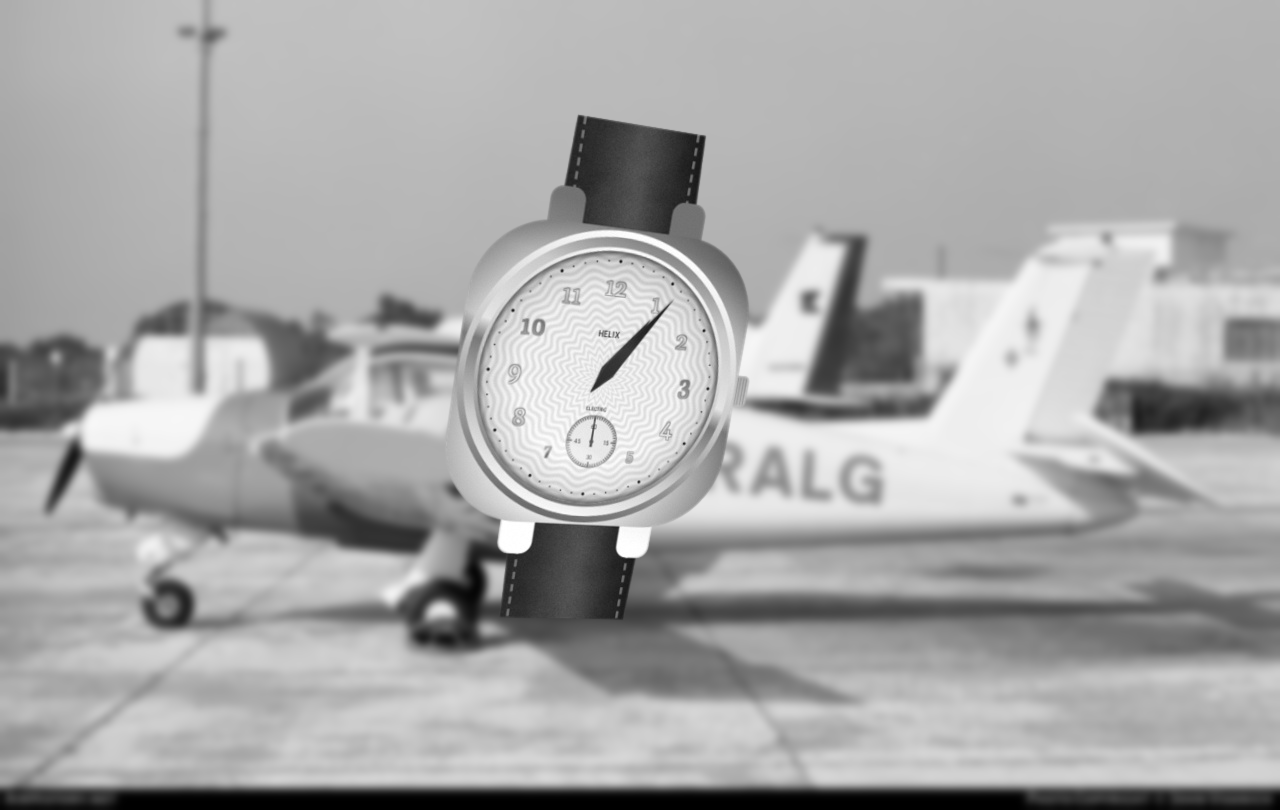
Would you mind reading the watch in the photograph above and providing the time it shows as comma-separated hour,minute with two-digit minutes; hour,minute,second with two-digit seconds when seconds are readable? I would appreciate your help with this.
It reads 1,06
